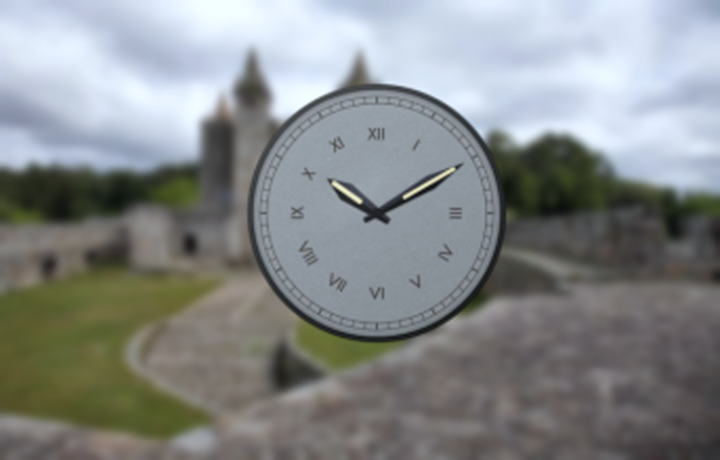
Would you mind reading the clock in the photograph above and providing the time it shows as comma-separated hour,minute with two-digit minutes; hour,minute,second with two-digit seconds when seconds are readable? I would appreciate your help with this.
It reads 10,10
